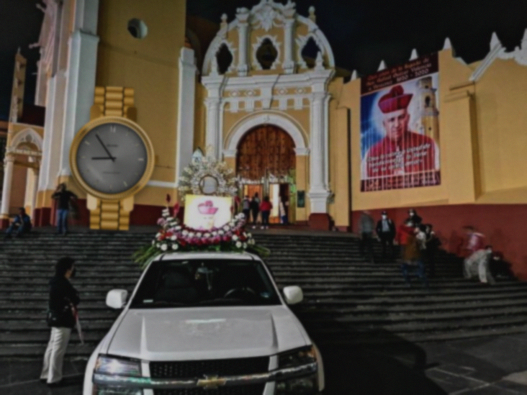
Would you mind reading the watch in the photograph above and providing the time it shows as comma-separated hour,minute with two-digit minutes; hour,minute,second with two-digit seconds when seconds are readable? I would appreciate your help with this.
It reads 8,54
